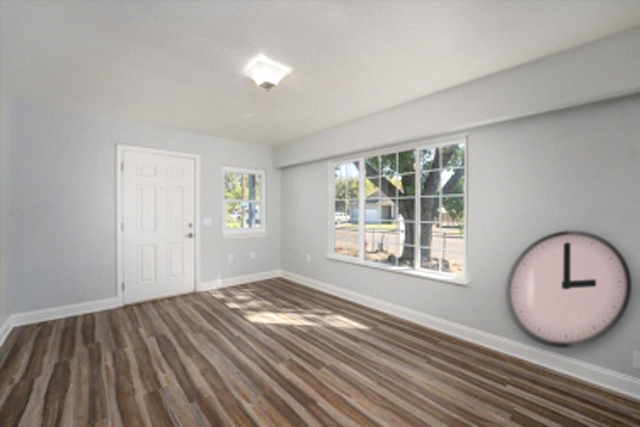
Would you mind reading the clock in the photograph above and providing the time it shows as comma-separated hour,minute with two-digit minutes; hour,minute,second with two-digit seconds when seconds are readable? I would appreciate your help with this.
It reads 3,00
